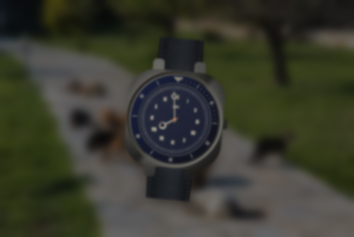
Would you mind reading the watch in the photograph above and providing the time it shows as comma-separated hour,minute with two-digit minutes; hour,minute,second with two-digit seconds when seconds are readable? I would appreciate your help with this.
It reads 7,59
